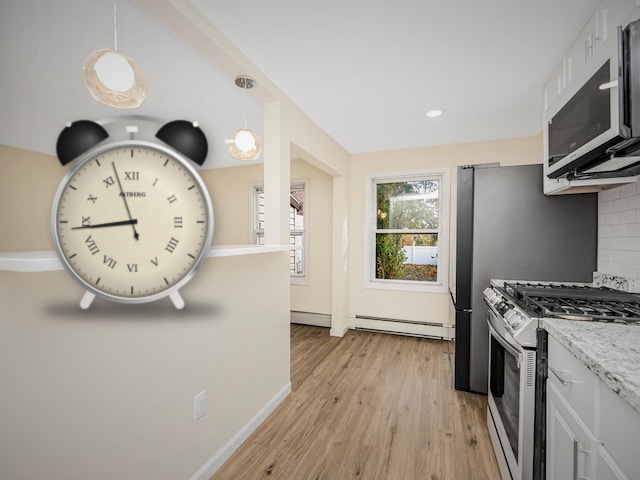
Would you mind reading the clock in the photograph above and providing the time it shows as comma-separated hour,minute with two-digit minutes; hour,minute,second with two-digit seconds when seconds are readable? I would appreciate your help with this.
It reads 8,43,57
